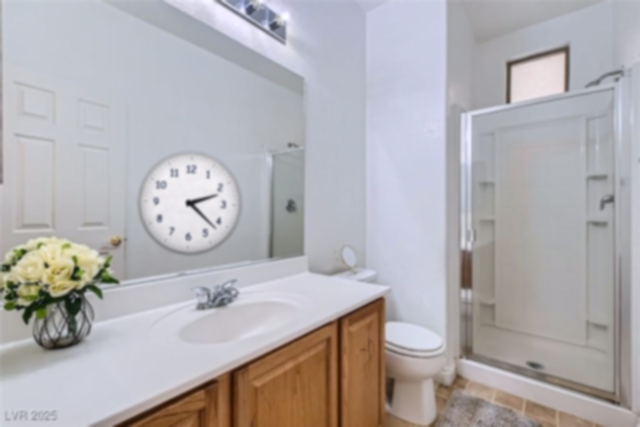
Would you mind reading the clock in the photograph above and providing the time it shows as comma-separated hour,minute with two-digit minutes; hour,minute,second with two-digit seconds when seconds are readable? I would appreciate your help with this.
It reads 2,22
